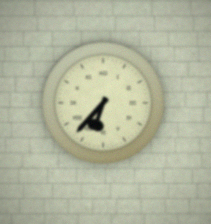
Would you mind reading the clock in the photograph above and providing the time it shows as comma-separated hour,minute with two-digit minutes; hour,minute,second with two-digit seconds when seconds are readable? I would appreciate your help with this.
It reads 6,37
